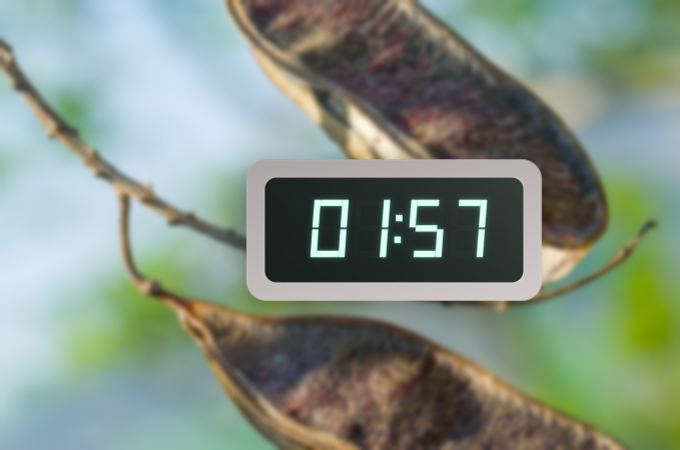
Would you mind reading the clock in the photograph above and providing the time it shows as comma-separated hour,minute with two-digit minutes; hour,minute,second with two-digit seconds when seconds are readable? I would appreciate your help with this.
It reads 1,57
